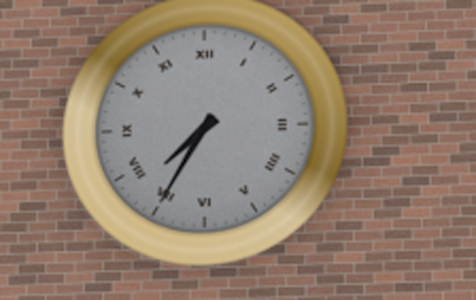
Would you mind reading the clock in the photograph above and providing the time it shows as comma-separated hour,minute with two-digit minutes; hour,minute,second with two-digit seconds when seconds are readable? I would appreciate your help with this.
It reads 7,35
